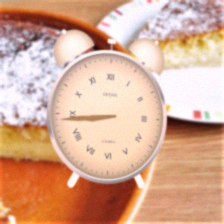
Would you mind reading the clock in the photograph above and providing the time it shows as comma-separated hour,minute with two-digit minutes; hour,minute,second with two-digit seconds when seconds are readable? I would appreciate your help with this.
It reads 8,44
